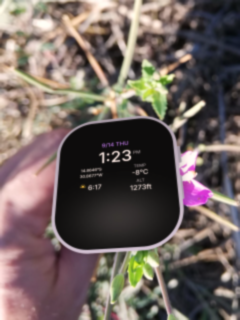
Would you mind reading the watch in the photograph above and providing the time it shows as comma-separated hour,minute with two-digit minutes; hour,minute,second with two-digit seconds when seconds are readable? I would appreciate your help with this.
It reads 1,23
